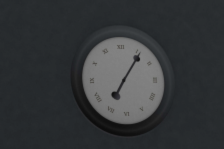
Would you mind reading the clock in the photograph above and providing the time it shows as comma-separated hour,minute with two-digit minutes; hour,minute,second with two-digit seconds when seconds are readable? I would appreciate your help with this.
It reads 7,06
